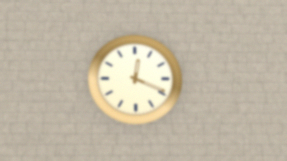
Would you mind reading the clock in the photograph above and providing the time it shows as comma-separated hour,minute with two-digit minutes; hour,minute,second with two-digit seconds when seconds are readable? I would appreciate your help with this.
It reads 12,19
